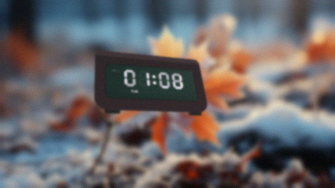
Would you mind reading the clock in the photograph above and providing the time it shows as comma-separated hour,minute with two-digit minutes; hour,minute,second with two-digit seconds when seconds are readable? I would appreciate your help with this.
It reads 1,08
